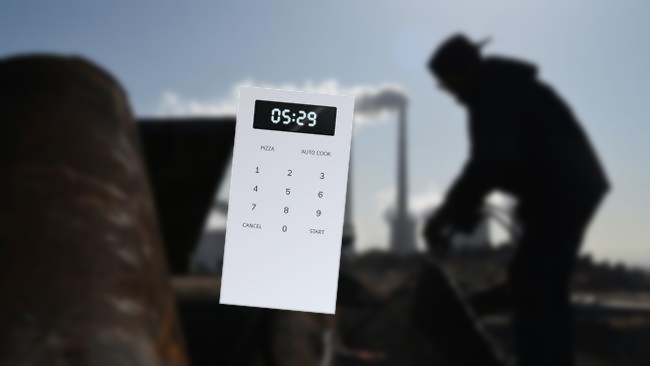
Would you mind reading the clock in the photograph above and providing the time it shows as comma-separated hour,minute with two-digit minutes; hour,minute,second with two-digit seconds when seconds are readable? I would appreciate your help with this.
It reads 5,29
